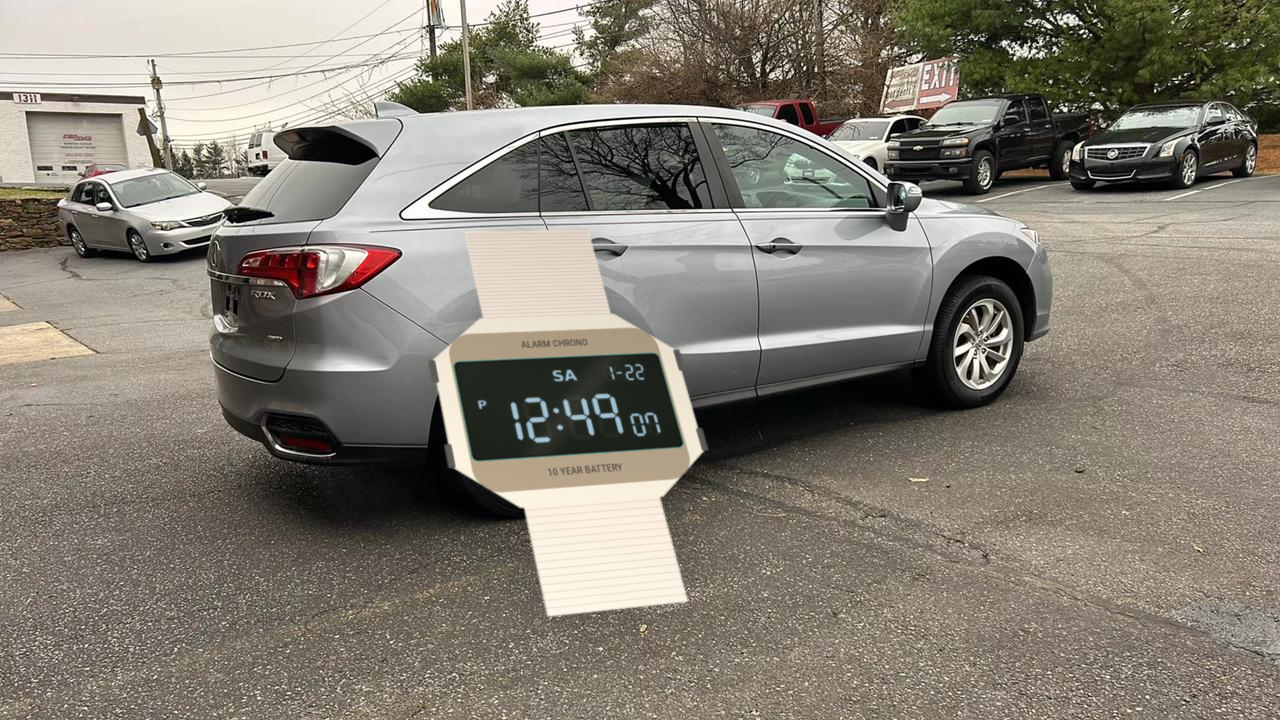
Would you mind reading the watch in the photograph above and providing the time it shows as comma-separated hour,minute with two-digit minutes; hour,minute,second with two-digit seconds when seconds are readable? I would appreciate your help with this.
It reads 12,49,07
